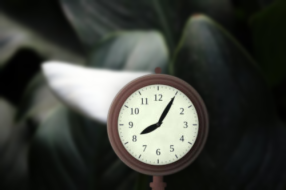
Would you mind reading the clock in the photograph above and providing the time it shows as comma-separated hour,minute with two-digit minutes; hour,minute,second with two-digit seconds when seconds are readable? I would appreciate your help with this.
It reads 8,05
